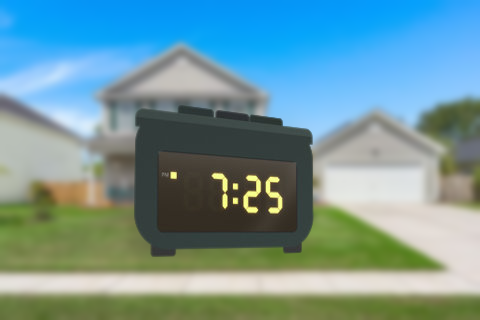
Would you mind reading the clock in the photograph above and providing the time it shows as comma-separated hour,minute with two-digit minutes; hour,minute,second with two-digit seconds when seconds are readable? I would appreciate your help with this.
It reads 7,25
